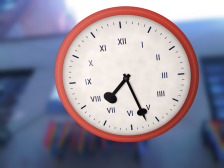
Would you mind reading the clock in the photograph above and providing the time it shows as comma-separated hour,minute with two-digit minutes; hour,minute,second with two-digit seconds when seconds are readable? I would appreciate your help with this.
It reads 7,27
